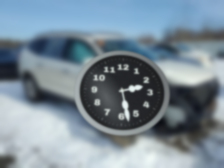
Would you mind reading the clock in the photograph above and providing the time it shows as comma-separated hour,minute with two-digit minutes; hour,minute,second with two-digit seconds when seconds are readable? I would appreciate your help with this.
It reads 2,28
